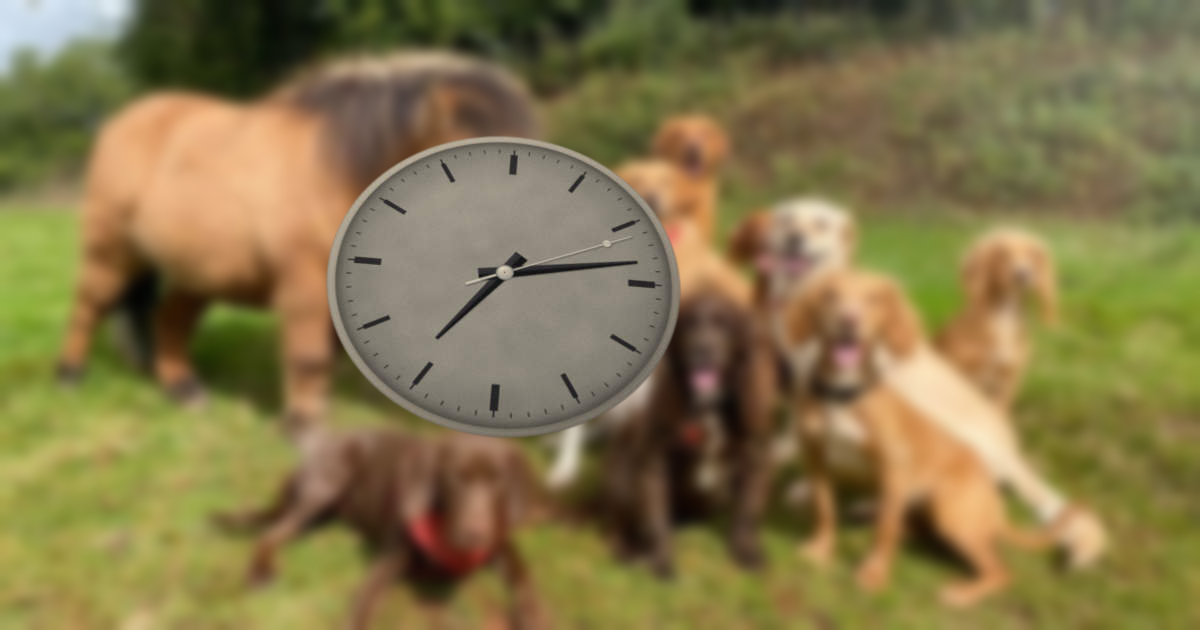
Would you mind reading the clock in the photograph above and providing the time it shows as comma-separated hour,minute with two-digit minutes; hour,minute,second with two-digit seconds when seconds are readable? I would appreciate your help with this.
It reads 7,13,11
